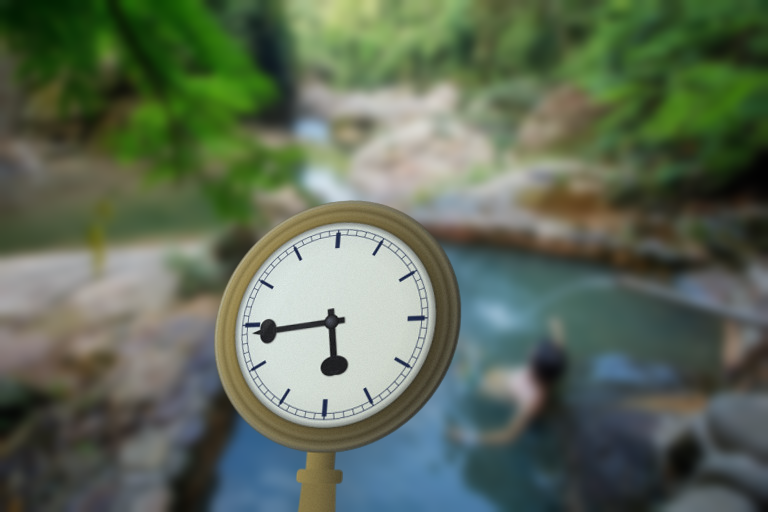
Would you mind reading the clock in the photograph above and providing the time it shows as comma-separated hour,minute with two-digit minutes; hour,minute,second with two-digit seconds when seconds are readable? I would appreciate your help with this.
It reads 5,44
